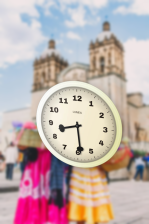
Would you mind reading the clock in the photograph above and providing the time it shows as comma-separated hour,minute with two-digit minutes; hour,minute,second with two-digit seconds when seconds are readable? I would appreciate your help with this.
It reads 8,29
